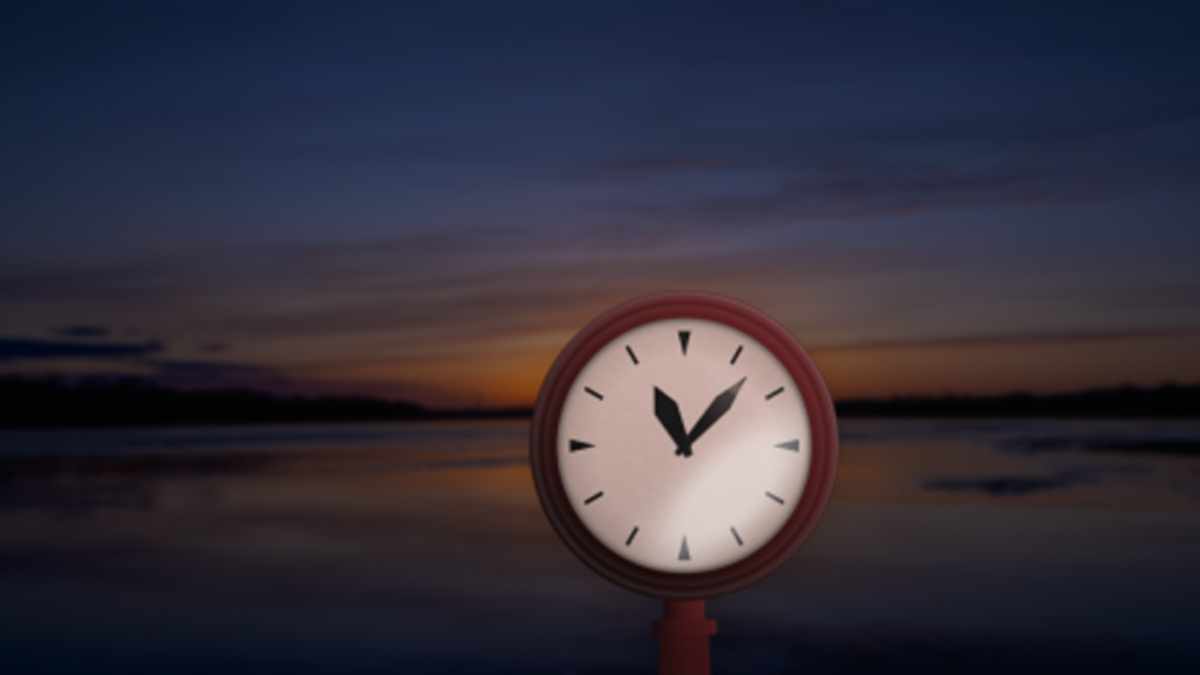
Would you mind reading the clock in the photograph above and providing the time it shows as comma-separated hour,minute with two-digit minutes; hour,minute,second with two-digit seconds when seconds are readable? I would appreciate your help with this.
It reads 11,07
